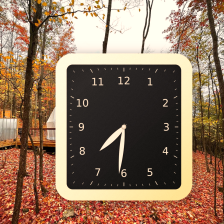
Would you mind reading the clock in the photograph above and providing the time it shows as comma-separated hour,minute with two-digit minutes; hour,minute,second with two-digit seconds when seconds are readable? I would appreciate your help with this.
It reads 7,31
